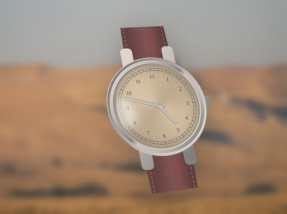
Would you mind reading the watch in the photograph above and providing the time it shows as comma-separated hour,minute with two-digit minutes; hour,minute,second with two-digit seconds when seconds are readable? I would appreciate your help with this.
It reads 4,48
